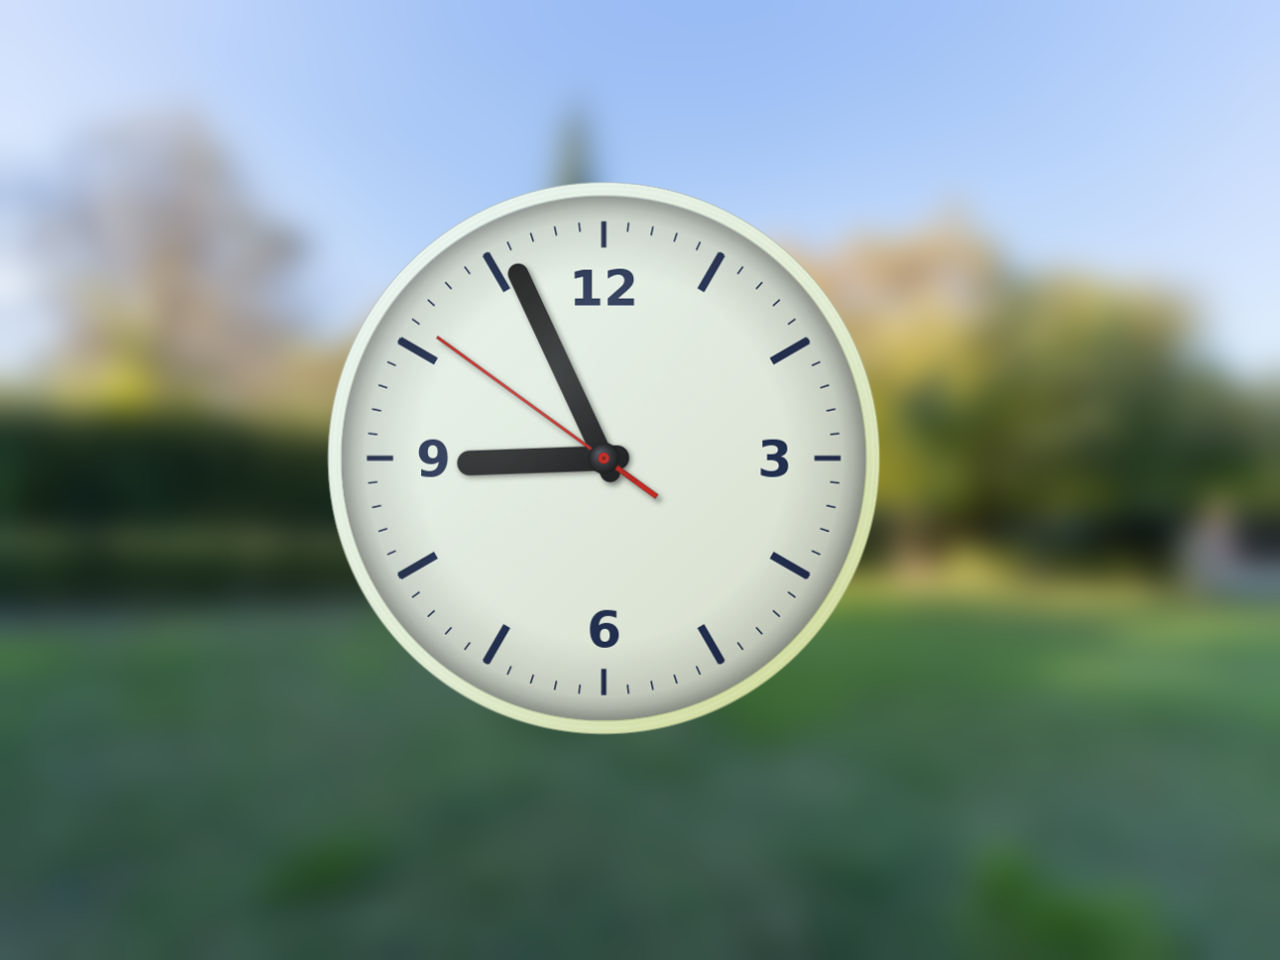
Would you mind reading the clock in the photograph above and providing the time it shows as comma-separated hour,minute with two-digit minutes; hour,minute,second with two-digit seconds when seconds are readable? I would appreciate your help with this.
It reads 8,55,51
